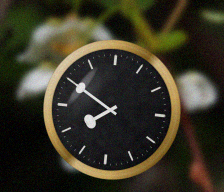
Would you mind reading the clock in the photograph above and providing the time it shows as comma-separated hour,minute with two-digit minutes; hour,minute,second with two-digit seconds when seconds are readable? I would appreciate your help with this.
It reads 7,50
